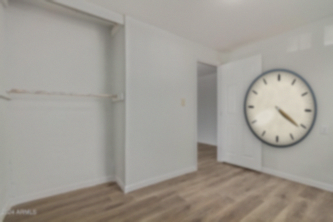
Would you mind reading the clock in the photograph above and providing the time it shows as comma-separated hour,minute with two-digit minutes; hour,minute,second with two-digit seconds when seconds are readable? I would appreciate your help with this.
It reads 4,21
